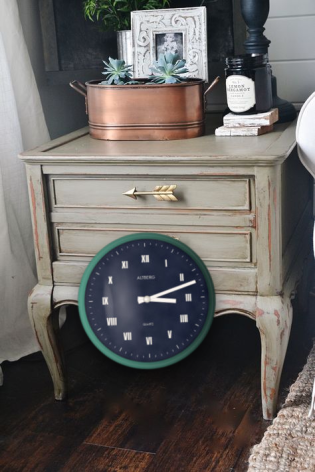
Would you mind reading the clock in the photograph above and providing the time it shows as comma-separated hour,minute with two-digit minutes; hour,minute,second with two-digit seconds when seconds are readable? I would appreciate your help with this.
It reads 3,12
